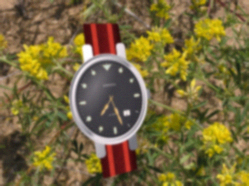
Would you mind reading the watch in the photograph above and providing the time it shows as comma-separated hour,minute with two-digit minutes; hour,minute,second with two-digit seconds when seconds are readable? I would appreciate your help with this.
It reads 7,27
